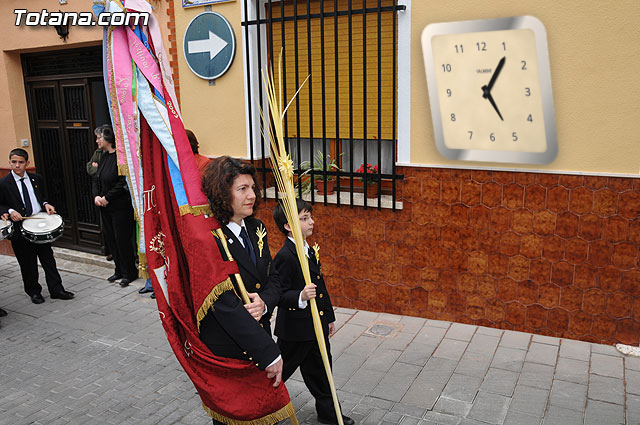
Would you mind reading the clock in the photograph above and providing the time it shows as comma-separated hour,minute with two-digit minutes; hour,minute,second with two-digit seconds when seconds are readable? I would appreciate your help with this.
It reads 5,06
